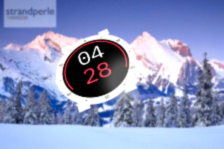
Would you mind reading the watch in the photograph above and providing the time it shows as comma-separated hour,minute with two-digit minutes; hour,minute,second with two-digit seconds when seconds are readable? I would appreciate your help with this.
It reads 4,28
